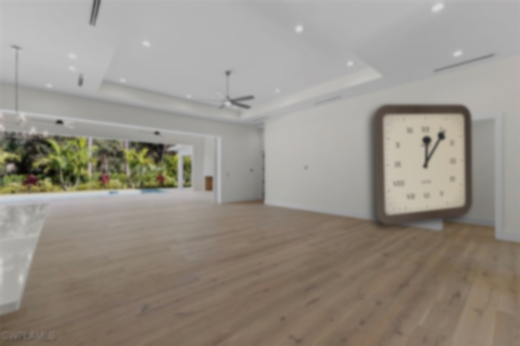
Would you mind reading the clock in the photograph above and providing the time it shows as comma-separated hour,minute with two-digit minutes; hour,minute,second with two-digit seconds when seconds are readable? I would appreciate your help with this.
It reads 12,06
